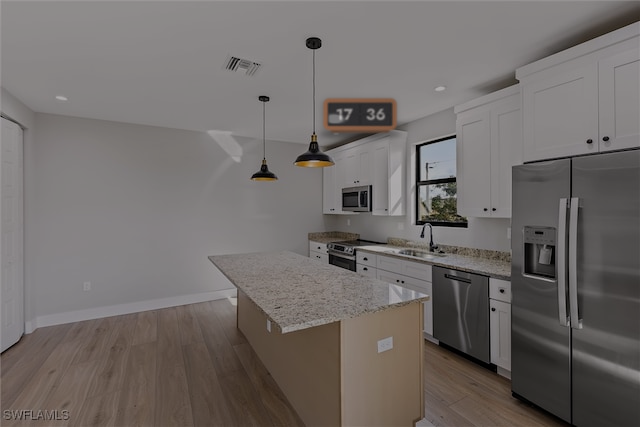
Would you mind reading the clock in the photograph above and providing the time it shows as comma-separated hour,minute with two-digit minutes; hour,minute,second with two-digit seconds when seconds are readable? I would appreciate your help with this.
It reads 17,36
